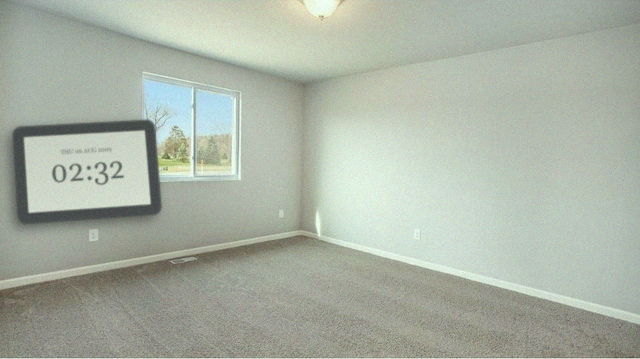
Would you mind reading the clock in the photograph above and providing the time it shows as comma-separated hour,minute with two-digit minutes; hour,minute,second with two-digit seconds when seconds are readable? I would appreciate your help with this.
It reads 2,32
